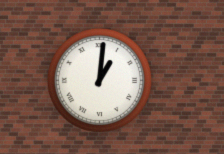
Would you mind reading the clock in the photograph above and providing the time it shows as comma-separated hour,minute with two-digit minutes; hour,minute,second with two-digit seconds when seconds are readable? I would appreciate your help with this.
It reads 1,01
